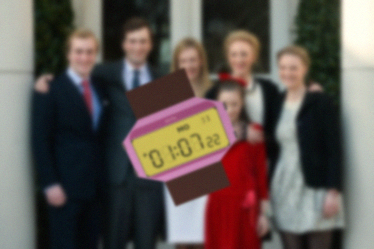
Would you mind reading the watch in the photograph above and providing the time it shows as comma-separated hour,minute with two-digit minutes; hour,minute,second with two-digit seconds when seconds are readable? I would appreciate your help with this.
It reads 1,07
